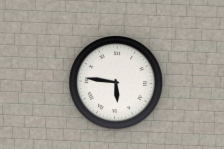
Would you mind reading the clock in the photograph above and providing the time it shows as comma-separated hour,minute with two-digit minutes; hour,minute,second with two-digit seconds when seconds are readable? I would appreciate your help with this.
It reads 5,46
